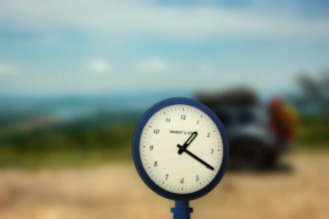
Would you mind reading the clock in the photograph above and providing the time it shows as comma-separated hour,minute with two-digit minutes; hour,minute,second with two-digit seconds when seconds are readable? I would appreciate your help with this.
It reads 1,20
